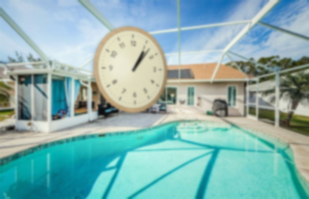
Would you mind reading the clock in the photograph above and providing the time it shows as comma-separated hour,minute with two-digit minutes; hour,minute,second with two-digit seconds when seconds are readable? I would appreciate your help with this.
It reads 1,07
